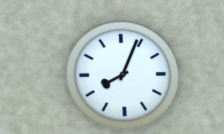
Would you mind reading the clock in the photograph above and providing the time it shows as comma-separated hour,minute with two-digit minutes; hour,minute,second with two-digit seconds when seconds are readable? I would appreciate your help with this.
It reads 8,04
